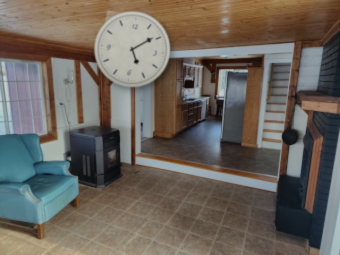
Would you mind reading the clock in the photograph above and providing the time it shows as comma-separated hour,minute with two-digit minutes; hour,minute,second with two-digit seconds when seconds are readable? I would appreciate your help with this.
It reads 5,09
